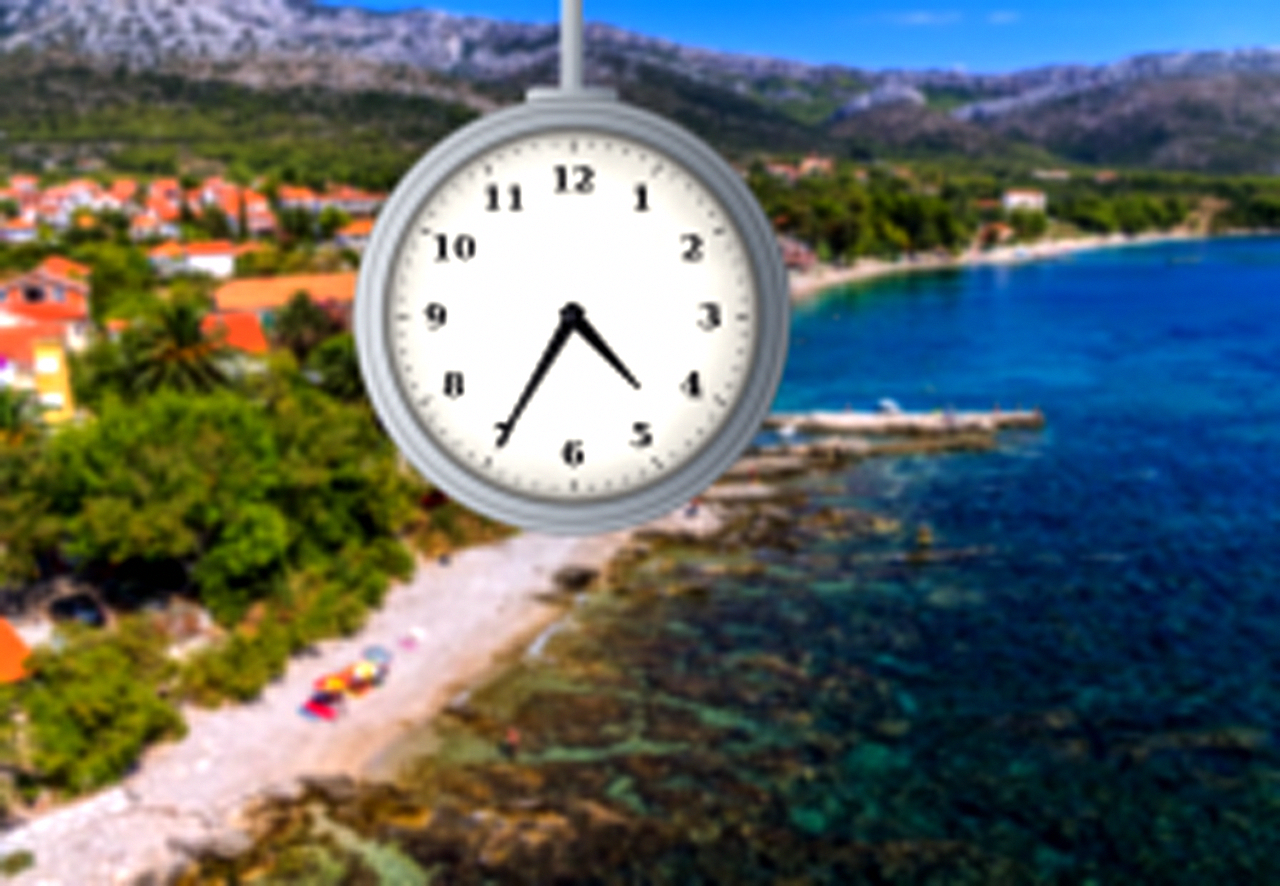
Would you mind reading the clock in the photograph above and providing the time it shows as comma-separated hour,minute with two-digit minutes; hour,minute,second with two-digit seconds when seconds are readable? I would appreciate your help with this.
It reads 4,35
